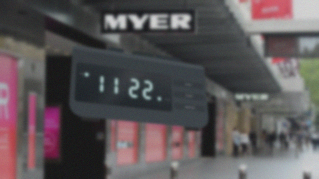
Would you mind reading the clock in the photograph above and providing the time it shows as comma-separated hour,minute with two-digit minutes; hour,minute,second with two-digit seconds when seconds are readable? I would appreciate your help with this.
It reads 11,22
